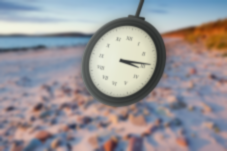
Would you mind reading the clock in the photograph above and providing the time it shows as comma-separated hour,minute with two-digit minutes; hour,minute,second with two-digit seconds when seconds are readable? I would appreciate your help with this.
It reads 3,14
